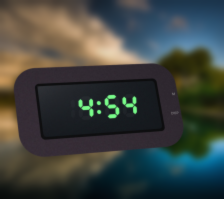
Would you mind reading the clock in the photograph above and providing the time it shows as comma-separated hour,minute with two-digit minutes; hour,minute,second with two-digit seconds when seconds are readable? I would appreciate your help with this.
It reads 4,54
